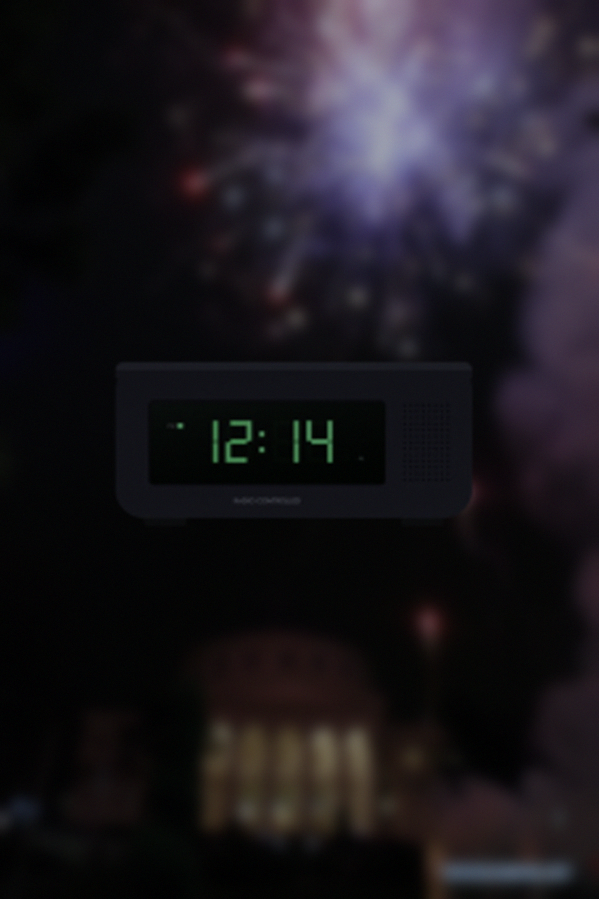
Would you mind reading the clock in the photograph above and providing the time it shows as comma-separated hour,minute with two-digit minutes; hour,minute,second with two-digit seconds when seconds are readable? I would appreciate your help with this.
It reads 12,14
